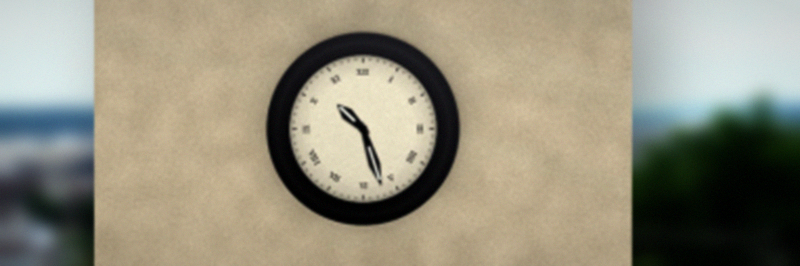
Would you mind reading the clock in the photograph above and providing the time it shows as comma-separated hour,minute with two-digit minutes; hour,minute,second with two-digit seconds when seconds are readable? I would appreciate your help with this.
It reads 10,27
